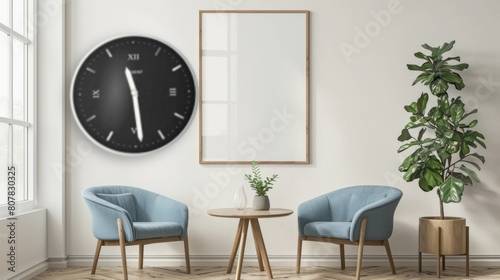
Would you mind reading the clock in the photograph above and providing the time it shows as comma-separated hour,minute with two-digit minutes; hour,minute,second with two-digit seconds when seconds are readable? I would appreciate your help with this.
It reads 11,29
